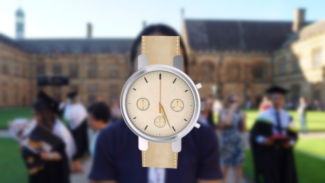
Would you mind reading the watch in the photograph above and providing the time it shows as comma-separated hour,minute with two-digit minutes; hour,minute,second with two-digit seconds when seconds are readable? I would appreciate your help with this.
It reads 5,26
